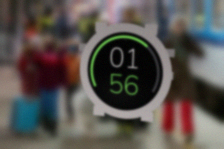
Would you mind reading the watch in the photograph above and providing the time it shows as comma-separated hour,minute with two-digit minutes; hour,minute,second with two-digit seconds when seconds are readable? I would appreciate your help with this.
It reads 1,56
